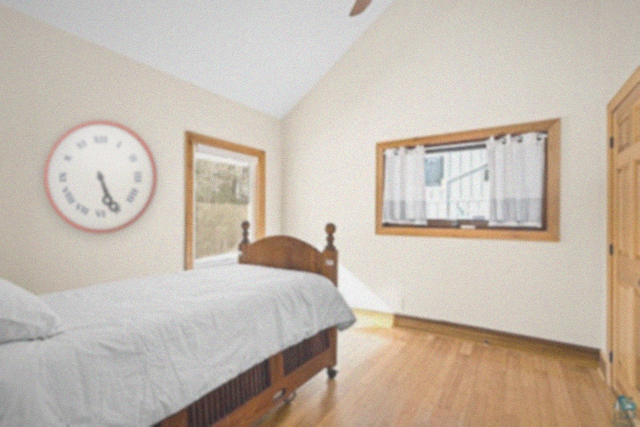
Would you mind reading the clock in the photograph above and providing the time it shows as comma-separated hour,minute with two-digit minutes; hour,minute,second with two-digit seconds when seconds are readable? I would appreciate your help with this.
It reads 5,26
